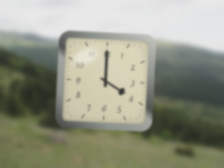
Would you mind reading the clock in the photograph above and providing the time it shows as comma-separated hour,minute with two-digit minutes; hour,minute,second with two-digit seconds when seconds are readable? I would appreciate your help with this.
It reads 4,00
